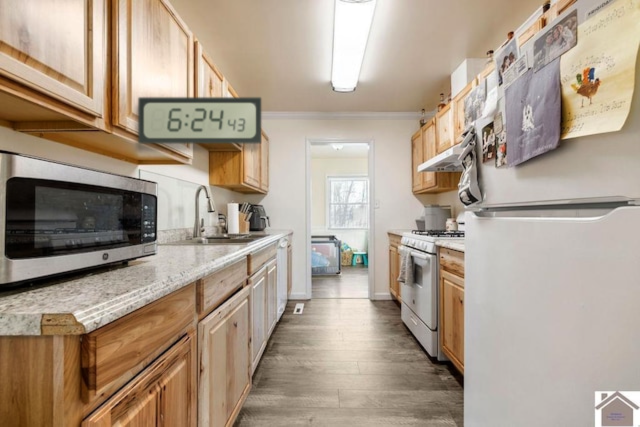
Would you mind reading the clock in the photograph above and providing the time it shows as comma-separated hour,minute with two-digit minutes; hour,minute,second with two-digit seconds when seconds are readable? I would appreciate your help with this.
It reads 6,24,43
